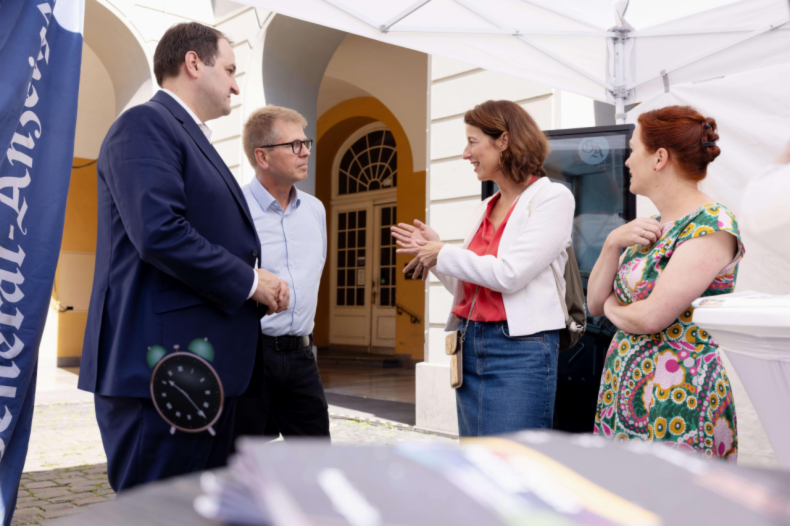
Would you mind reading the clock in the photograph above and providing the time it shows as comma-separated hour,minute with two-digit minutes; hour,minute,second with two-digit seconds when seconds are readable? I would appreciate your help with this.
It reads 10,24
